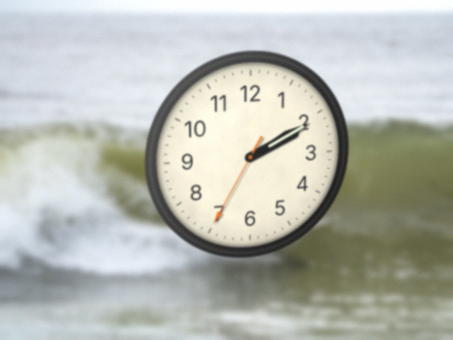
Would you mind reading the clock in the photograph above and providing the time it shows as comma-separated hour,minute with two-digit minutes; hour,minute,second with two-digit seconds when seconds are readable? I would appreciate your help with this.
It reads 2,10,35
